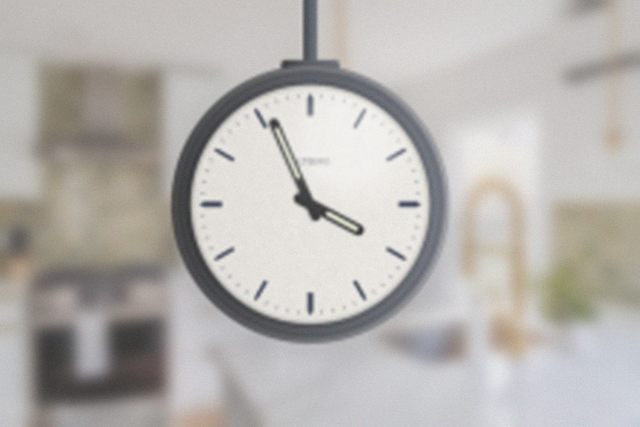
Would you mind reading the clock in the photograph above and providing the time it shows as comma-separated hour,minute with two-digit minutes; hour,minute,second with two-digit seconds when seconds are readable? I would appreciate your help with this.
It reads 3,56
